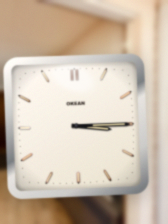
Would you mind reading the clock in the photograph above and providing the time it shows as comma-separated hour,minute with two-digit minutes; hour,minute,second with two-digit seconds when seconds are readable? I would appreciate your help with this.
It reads 3,15
